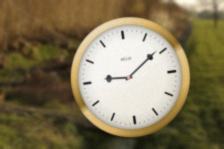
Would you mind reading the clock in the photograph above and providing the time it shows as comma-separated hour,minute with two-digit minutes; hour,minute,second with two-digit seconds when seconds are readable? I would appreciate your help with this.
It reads 9,09
